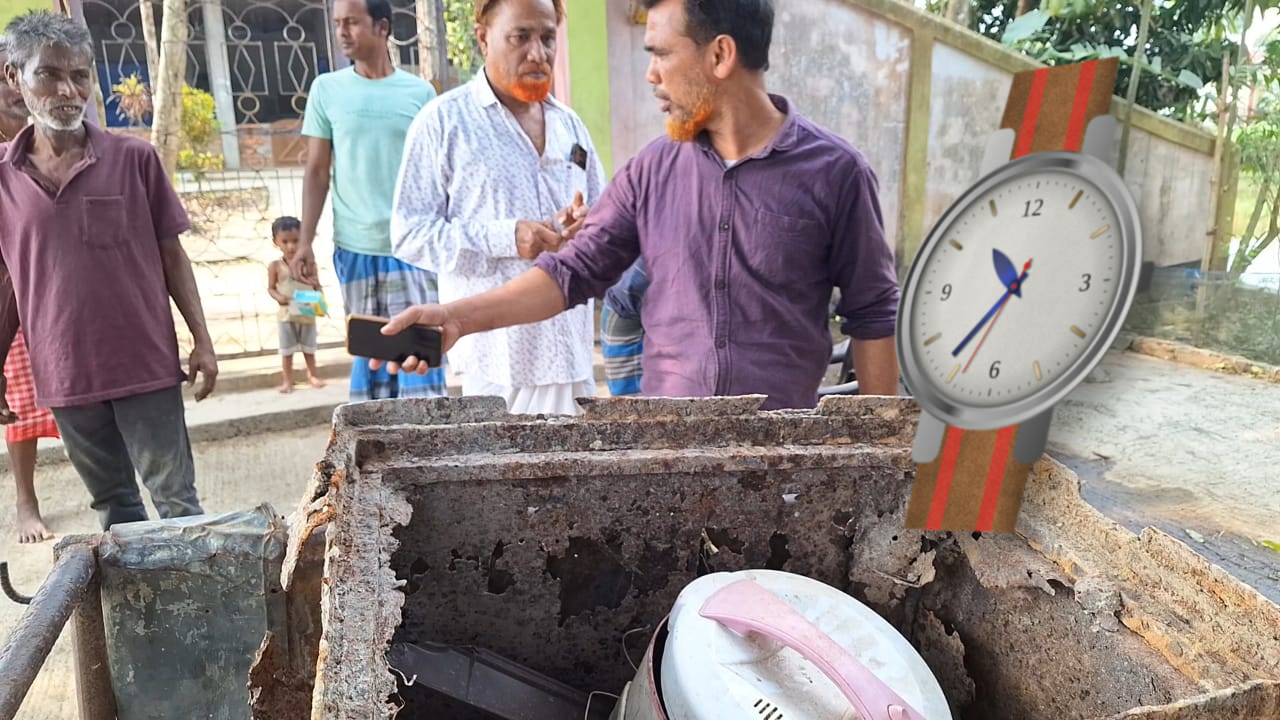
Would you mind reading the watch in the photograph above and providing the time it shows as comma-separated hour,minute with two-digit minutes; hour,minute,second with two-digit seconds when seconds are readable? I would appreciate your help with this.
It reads 10,36,34
